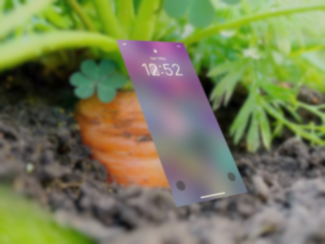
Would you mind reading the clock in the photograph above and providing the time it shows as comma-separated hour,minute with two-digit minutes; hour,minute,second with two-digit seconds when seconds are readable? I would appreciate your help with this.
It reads 12,52
